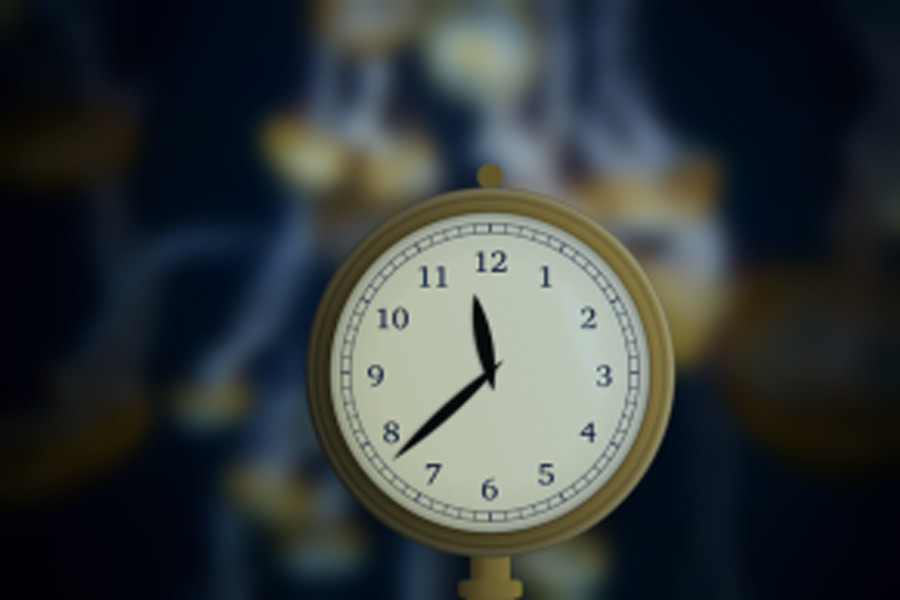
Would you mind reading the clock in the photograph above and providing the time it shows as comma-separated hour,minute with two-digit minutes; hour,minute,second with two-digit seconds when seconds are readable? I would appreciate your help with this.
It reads 11,38
